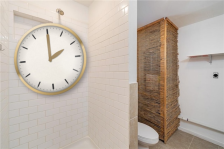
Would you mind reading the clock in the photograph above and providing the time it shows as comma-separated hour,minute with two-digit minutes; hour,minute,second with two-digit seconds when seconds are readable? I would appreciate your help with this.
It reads 2,00
